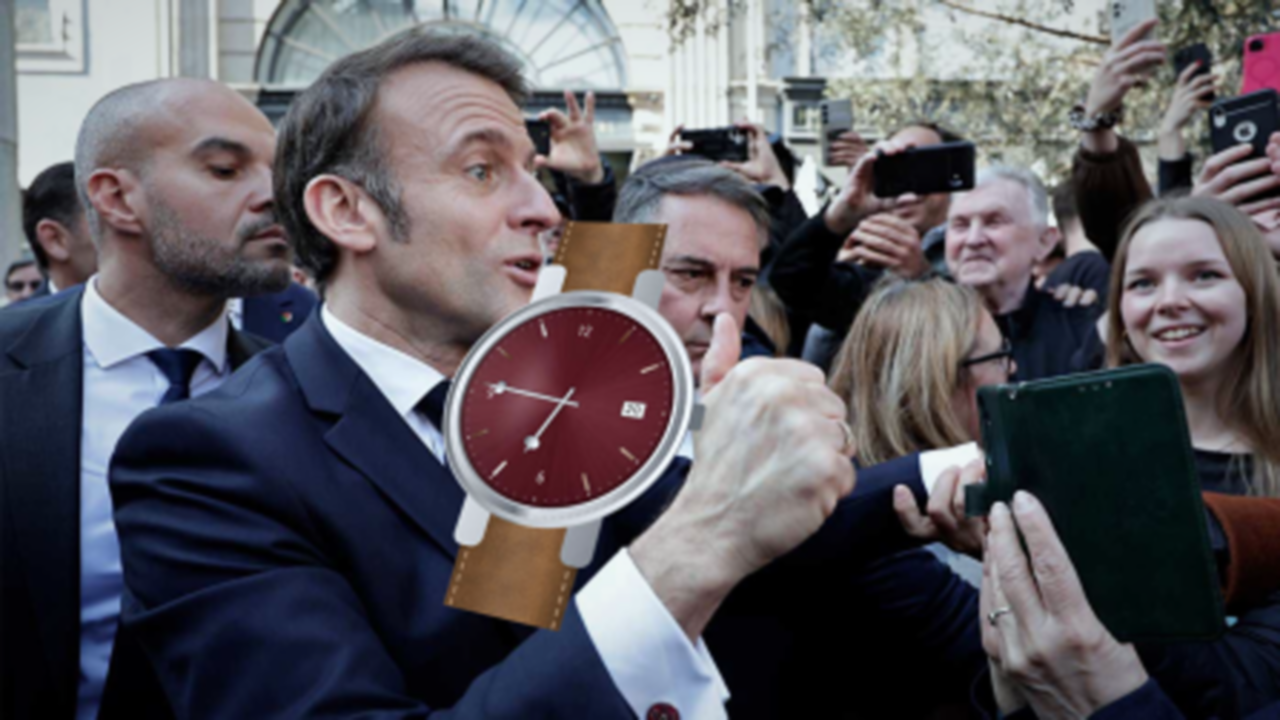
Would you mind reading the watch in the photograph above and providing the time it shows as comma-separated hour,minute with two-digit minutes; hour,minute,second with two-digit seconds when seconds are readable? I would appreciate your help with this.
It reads 6,46
